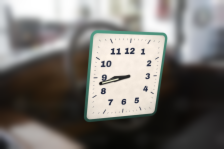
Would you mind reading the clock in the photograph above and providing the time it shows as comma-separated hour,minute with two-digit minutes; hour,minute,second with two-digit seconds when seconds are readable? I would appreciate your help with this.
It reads 8,43
